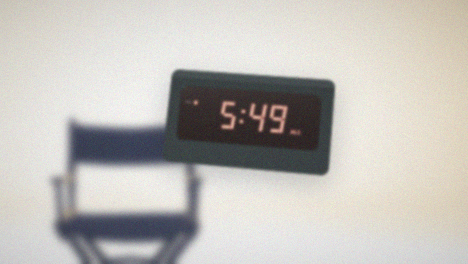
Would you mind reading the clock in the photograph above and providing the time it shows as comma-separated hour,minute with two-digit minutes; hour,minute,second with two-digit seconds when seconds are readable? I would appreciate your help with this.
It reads 5,49
